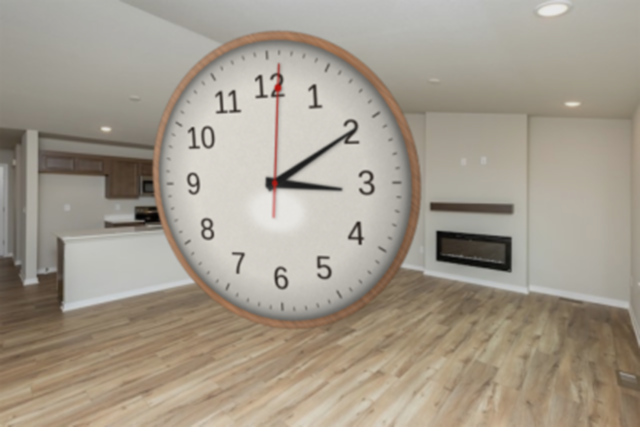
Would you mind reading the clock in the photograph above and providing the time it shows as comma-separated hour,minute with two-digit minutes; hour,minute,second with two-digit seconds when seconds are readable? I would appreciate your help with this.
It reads 3,10,01
